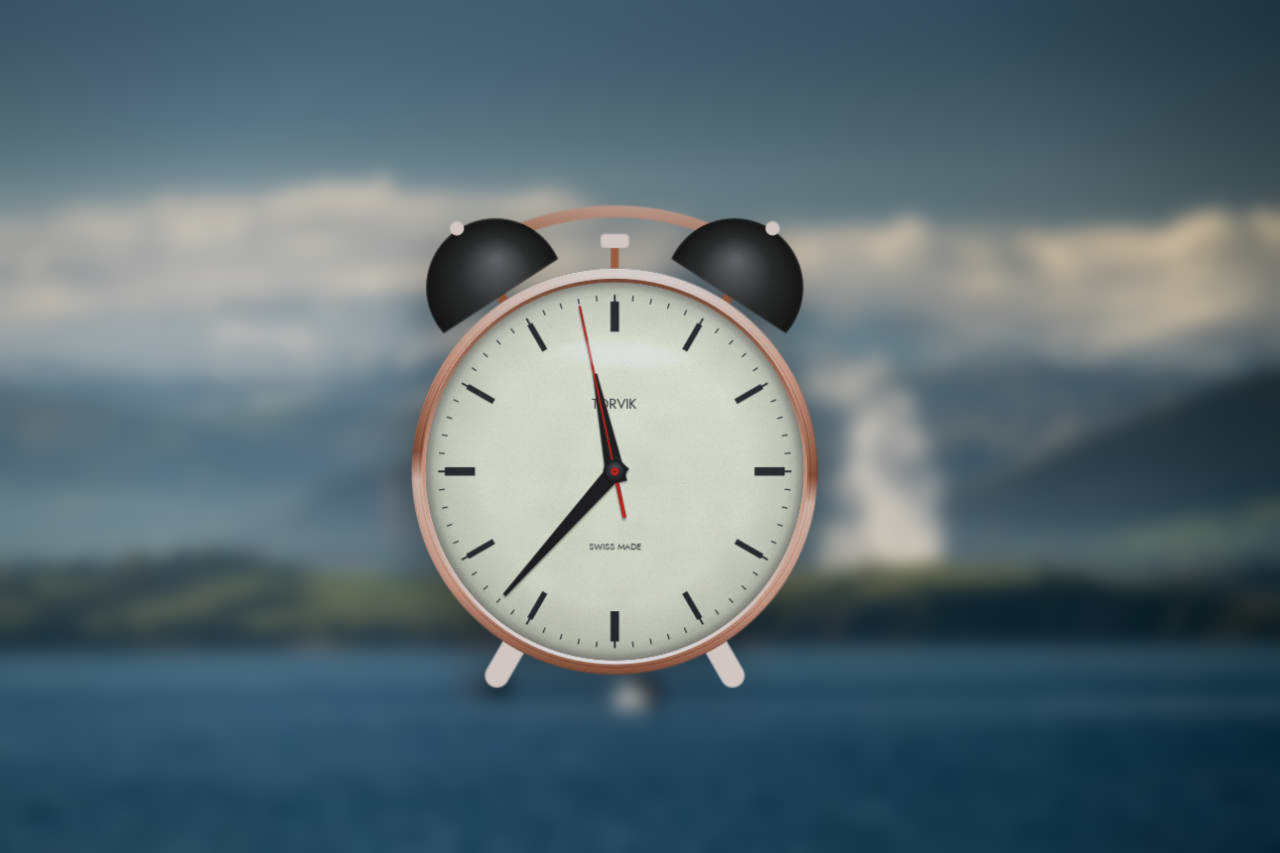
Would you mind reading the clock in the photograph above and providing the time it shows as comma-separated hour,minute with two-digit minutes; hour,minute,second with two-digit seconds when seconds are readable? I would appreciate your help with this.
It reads 11,36,58
